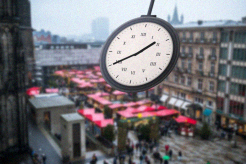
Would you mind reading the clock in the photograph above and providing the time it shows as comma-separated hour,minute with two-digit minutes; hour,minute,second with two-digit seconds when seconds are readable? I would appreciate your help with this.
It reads 1,40
